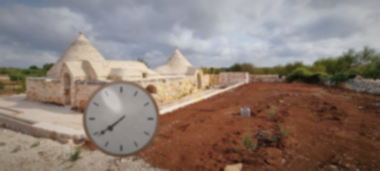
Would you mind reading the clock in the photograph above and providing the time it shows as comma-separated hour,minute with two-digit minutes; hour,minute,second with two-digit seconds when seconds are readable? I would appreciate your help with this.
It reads 7,39
